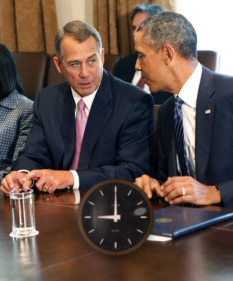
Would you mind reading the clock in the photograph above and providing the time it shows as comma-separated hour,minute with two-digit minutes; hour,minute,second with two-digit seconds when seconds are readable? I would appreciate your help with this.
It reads 9,00
